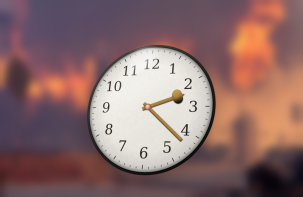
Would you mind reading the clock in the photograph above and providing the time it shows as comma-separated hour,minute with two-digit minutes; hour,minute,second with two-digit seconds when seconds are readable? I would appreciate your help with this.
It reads 2,22
